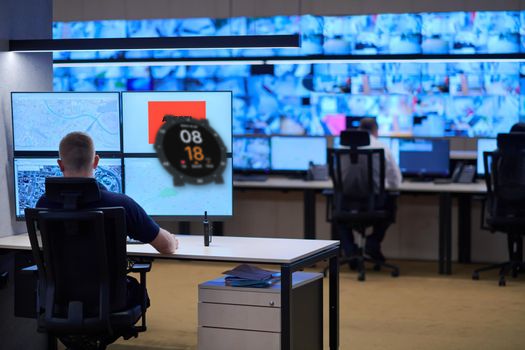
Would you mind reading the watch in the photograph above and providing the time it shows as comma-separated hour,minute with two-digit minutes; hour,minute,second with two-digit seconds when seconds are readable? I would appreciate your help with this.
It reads 8,18
